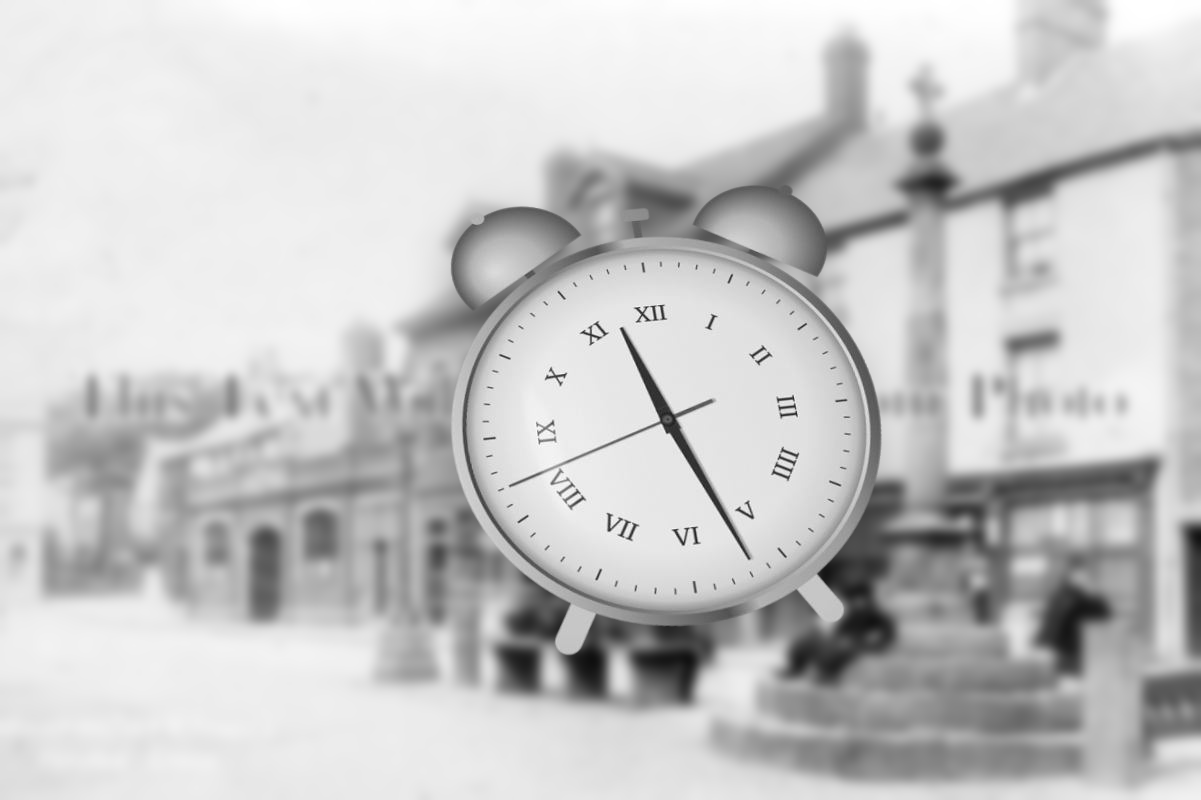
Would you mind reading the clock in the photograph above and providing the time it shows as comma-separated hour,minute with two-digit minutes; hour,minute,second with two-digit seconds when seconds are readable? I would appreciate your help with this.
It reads 11,26,42
